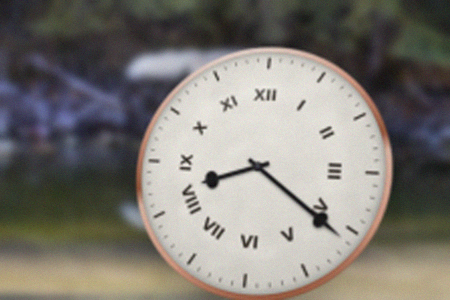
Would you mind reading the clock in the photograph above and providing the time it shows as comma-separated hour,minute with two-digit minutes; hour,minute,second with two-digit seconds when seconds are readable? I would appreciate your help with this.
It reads 8,21
